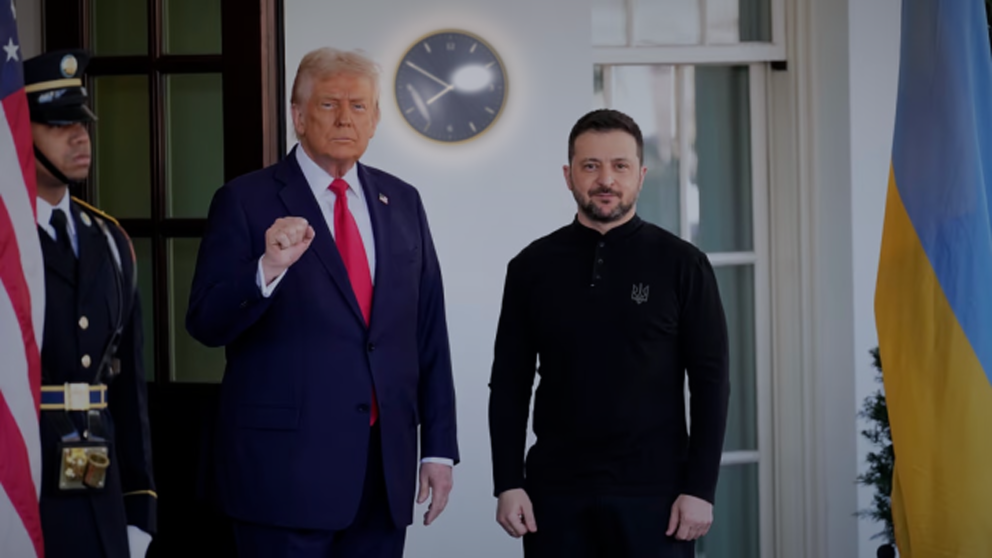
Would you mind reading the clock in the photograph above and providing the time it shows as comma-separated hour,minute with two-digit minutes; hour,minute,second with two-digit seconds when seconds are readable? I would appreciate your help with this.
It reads 7,50
